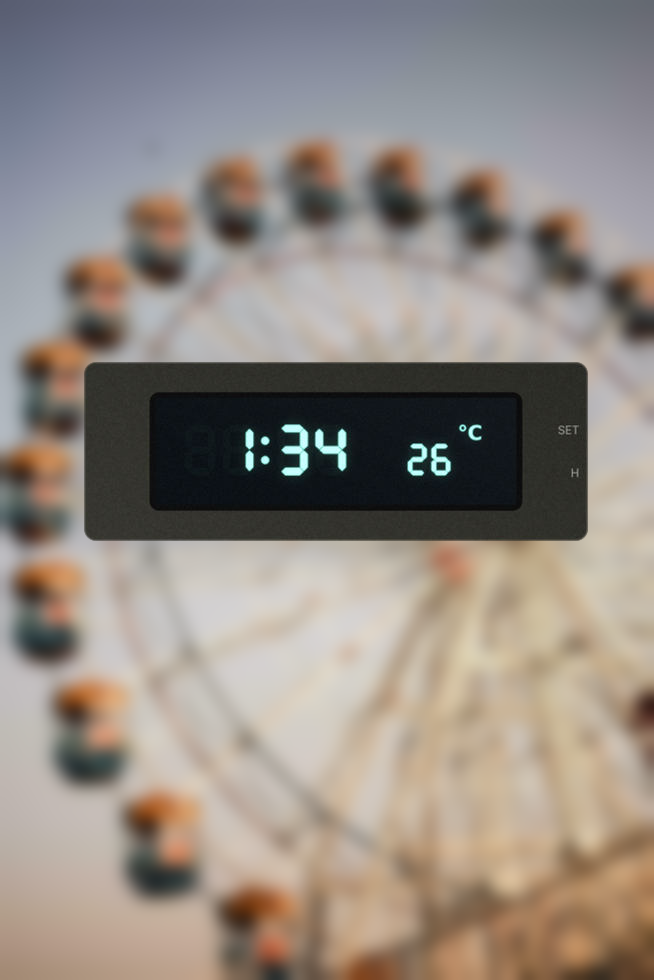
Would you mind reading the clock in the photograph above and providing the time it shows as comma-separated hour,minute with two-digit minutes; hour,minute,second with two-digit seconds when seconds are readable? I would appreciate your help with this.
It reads 1,34
